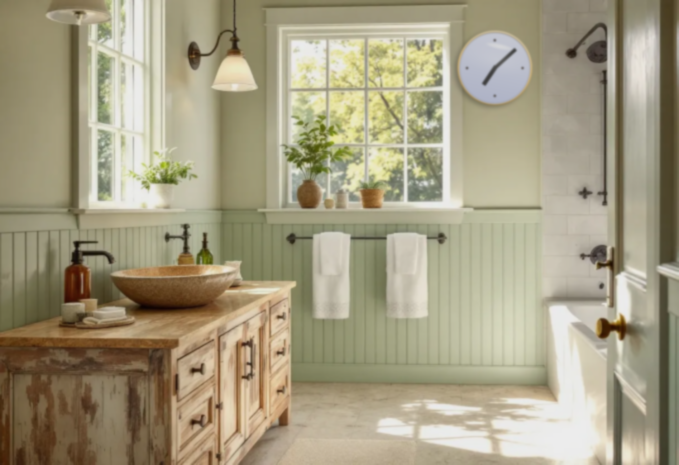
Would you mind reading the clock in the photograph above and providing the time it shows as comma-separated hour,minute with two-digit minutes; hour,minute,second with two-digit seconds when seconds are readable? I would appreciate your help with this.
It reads 7,08
